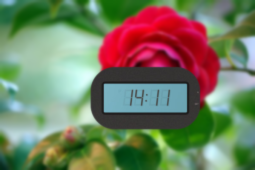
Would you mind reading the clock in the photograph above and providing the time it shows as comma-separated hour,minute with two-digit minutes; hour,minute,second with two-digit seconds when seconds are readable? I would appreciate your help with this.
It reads 14,11
